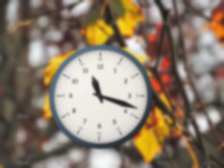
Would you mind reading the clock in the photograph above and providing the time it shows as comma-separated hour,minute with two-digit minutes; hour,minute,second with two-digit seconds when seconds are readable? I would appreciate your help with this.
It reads 11,18
